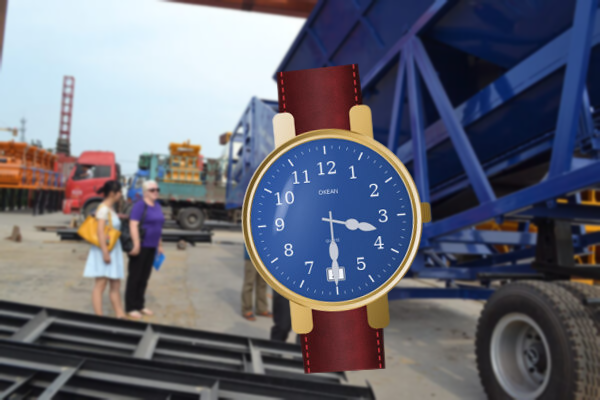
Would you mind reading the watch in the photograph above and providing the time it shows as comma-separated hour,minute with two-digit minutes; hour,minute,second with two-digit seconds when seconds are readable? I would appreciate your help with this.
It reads 3,30
